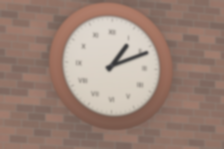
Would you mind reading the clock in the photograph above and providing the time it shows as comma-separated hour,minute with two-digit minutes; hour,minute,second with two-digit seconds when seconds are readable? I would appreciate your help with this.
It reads 1,11
